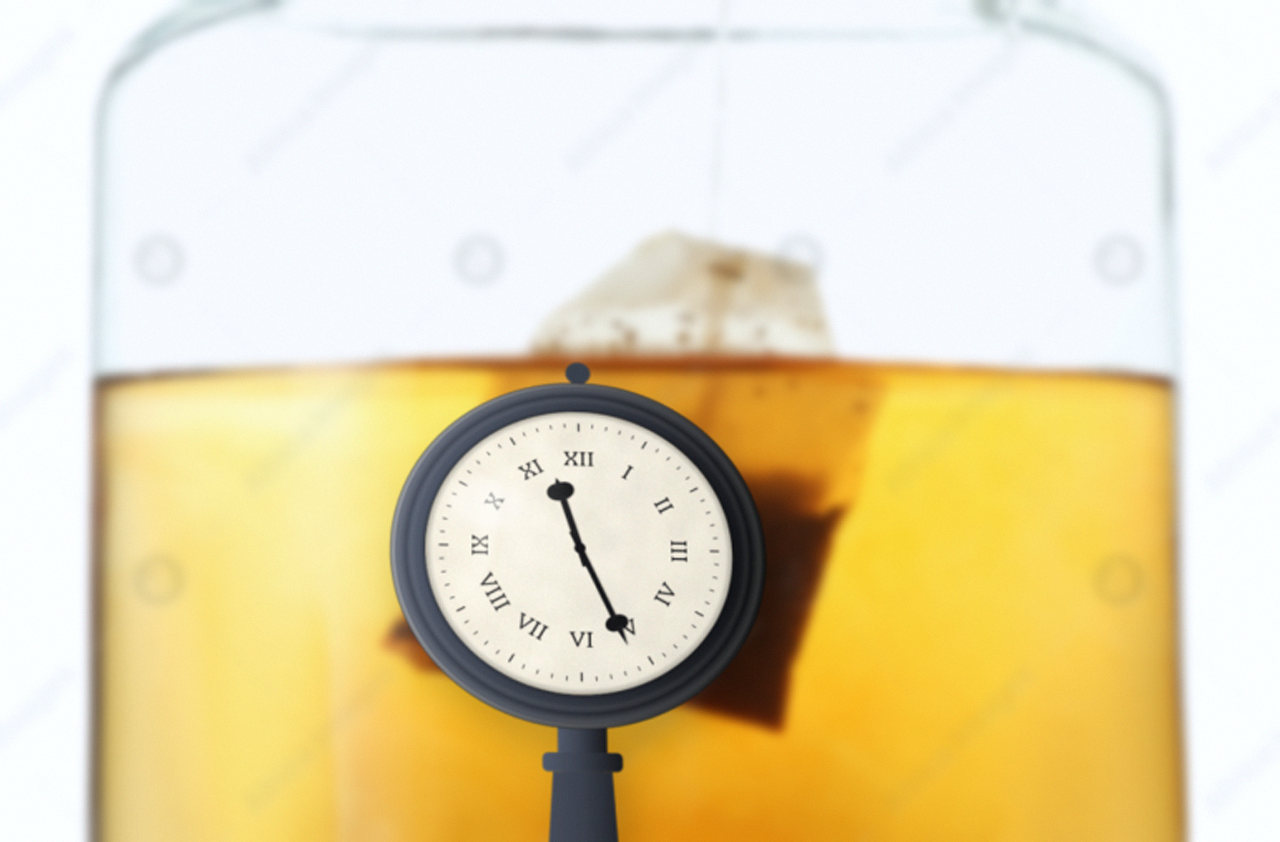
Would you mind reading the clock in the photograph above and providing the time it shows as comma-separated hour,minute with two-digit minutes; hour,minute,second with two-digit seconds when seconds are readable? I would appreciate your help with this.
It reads 11,26
